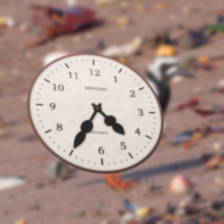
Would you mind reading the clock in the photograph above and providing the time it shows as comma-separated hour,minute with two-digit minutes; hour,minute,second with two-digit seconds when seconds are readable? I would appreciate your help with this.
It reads 4,35
